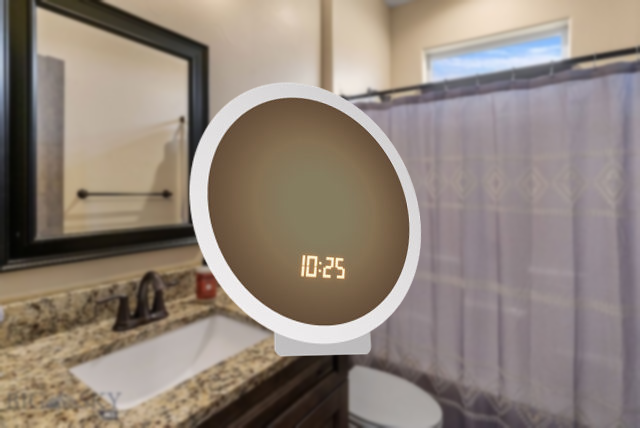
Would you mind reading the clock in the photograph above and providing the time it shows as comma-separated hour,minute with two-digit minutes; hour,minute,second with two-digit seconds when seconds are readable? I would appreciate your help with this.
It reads 10,25
